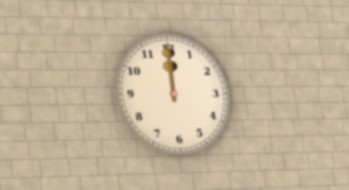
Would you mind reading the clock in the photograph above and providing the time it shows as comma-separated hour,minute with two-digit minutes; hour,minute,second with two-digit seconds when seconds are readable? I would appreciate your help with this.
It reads 12,00
